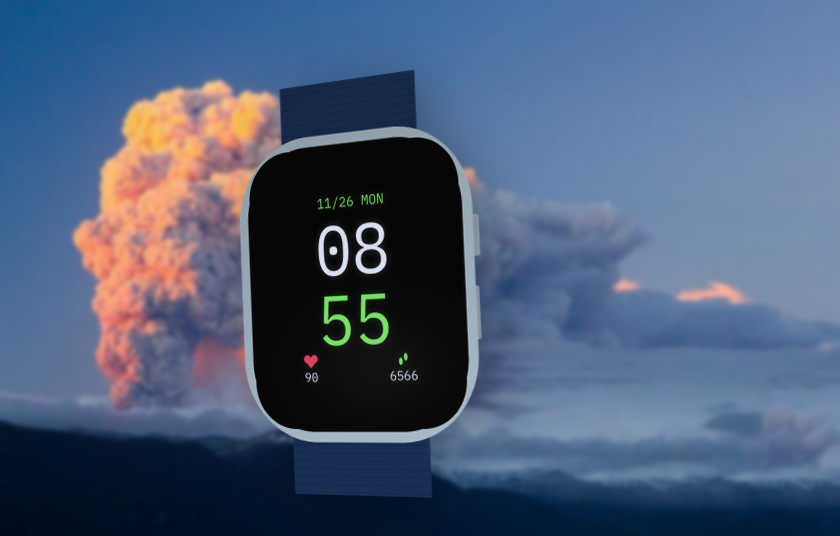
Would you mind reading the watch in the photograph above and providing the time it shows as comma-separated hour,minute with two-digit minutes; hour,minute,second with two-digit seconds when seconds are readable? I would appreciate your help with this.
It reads 8,55
